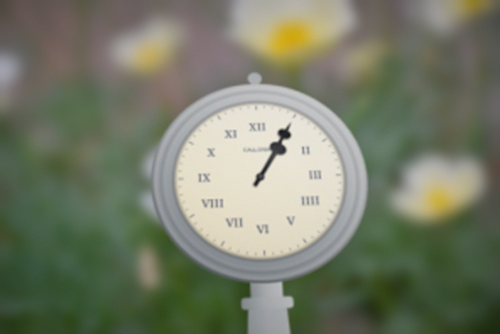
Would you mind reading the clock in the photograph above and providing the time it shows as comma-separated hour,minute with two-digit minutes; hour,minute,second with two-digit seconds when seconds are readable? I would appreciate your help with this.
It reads 1,05
